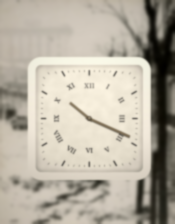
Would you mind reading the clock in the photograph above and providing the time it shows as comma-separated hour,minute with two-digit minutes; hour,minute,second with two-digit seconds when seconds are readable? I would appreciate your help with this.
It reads 10,19
